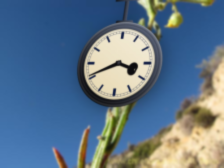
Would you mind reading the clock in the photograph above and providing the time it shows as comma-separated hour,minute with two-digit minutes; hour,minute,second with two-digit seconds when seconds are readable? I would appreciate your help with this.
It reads 3,41
